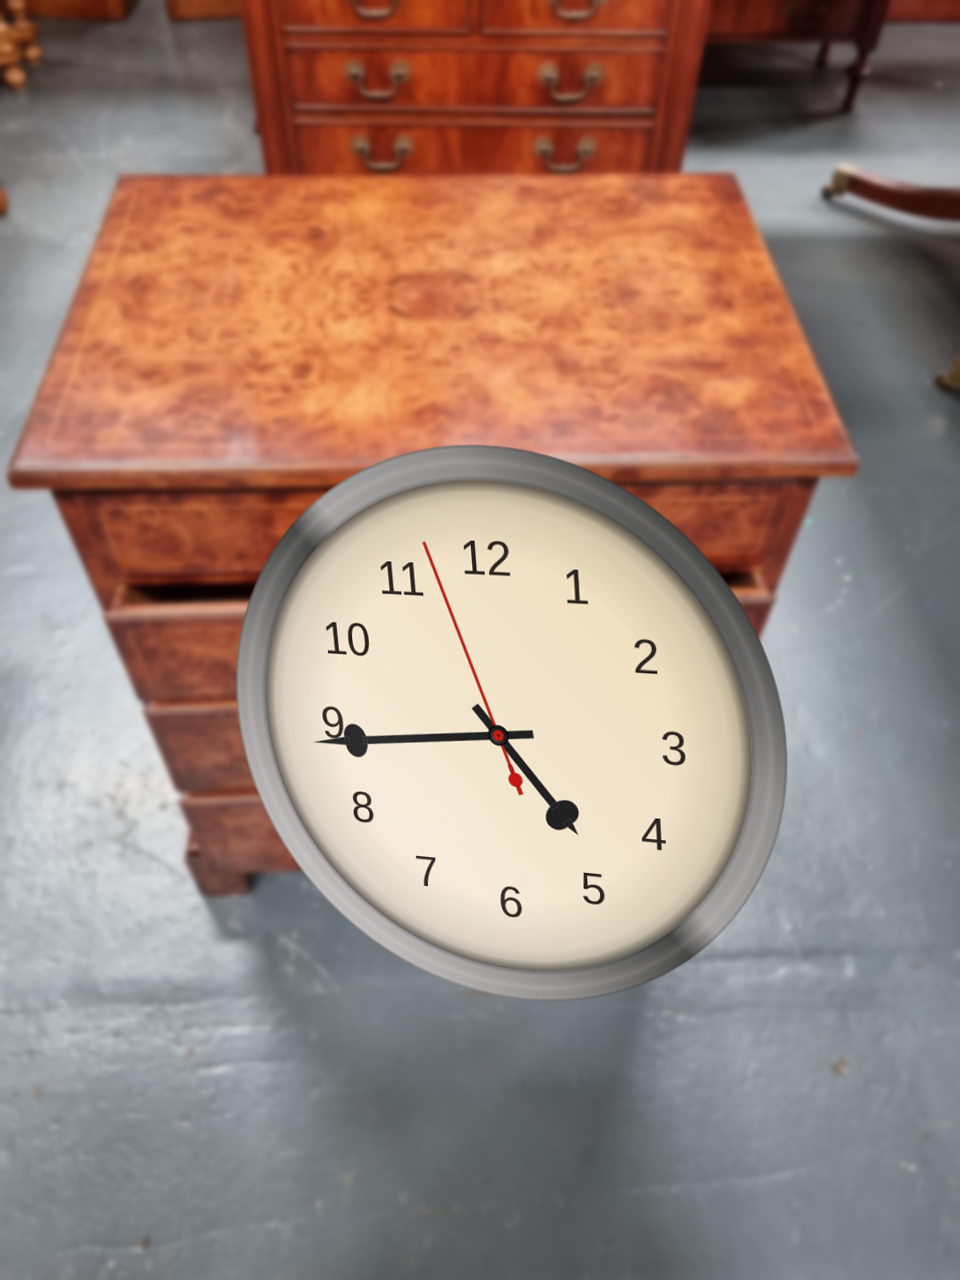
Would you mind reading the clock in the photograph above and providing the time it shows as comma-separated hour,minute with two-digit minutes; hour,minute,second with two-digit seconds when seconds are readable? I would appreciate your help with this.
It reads 4,43,57
